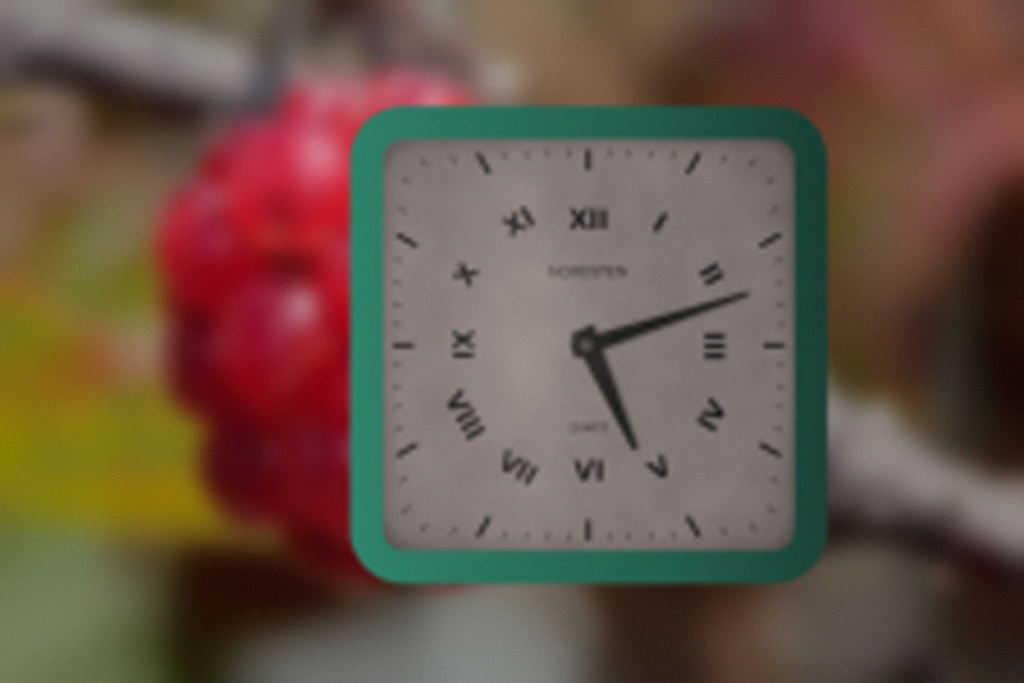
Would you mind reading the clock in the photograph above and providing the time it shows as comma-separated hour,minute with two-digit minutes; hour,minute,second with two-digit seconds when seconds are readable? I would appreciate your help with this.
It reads 5,12
